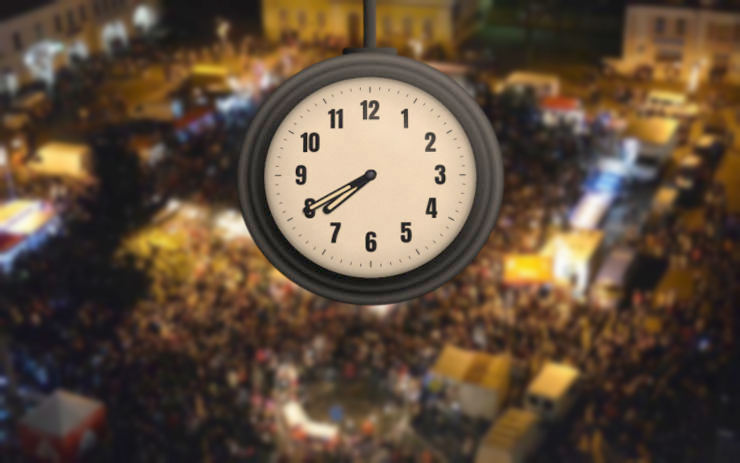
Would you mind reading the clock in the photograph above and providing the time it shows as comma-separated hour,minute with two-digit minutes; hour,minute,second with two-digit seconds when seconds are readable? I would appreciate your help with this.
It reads 7,40
